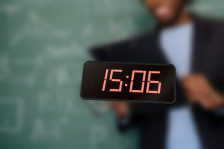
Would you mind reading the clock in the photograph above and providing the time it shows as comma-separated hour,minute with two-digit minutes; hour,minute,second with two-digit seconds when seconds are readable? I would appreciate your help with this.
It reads 15,06
